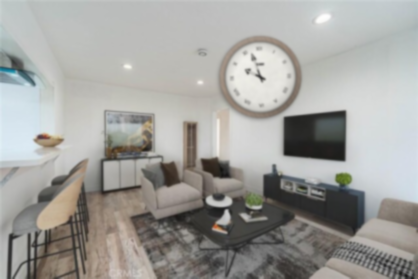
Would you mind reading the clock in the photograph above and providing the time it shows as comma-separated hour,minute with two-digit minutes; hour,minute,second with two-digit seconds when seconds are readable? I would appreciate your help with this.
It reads 9,57
